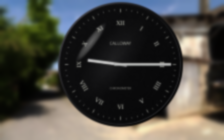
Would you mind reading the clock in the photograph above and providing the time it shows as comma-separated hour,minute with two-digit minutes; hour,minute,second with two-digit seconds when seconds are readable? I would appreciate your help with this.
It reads 9,15
